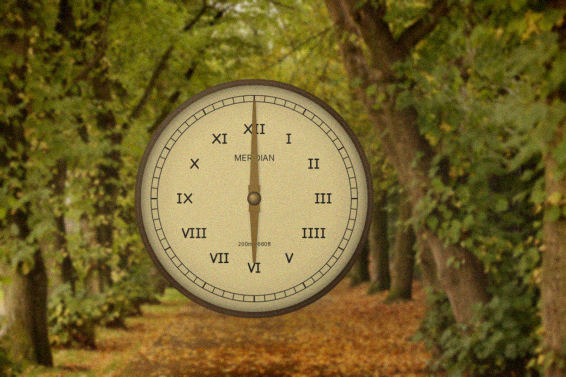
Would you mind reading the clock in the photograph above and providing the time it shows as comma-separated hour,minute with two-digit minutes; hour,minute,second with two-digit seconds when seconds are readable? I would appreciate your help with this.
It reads 6,00
